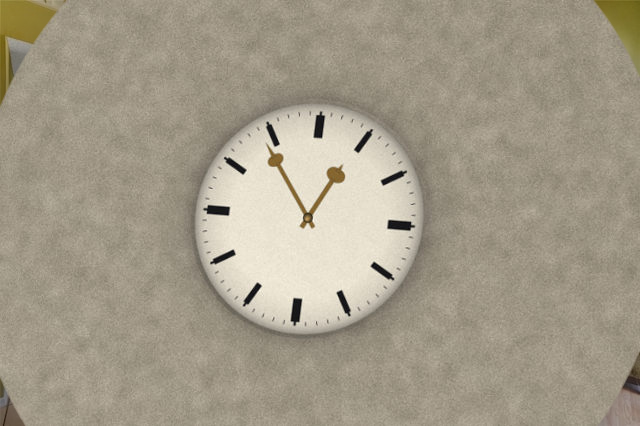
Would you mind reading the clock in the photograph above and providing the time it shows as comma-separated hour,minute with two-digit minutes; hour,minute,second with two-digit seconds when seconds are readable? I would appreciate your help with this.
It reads 12,54
